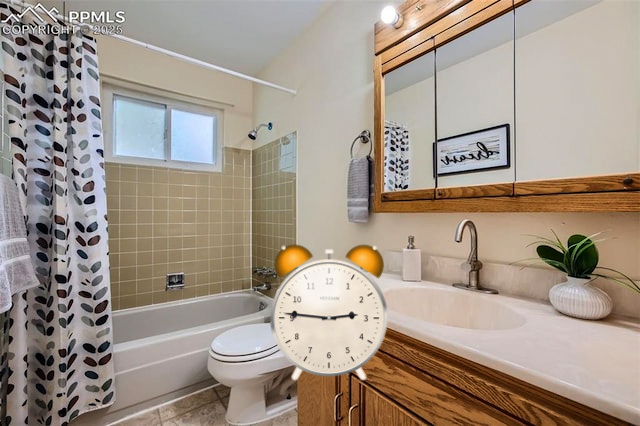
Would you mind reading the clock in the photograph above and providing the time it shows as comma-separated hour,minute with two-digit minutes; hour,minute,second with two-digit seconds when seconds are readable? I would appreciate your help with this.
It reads 2,46
